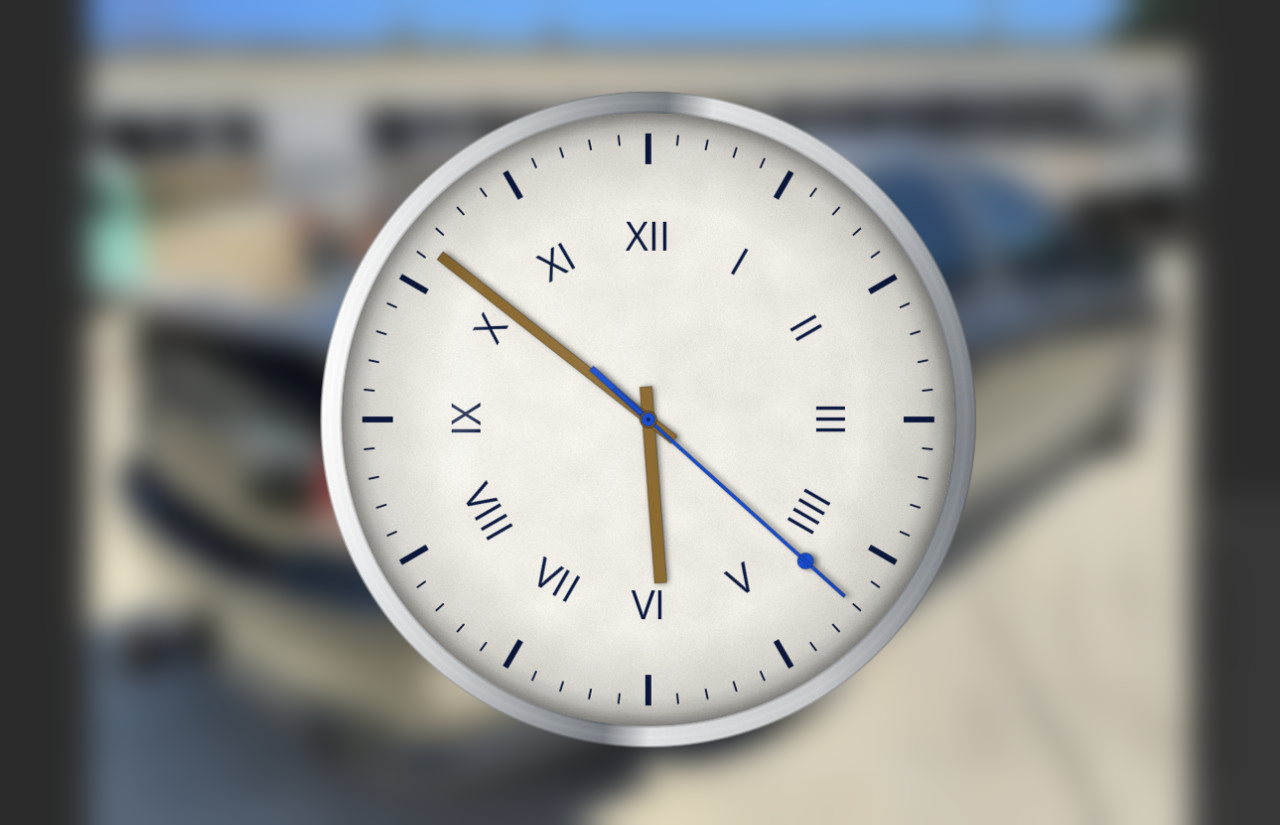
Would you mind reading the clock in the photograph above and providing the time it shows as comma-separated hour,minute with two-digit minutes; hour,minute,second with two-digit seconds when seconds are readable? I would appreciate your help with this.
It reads 5,51,22
